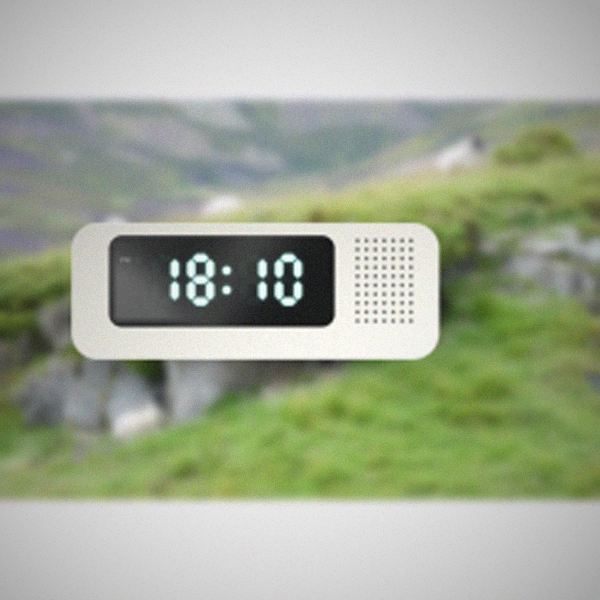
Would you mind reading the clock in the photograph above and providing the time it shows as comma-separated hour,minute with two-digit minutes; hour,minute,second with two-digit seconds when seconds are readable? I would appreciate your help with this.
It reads 18,10
